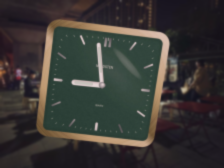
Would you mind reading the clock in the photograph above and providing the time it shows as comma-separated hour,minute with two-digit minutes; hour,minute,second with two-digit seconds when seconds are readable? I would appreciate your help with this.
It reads 8,58
